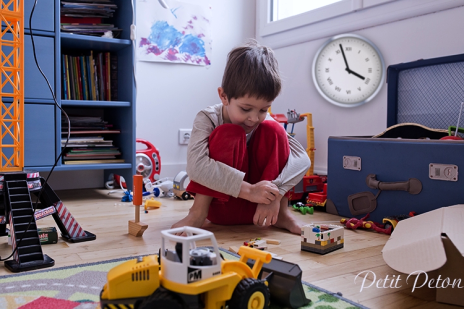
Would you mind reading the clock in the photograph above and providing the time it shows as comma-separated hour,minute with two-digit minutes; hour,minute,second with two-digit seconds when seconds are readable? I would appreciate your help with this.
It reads 3,57
